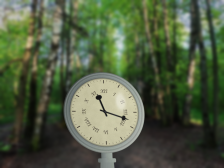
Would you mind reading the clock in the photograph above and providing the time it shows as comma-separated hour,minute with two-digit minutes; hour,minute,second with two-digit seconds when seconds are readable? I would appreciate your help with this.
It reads 11,18
